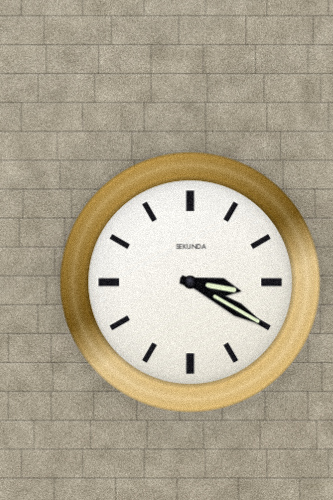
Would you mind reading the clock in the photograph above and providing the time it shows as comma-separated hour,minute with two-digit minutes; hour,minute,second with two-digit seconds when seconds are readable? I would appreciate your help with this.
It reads 3,20
